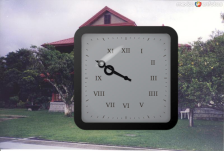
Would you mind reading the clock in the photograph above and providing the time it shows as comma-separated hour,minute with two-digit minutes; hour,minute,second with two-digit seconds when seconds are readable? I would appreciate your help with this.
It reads 9,50
